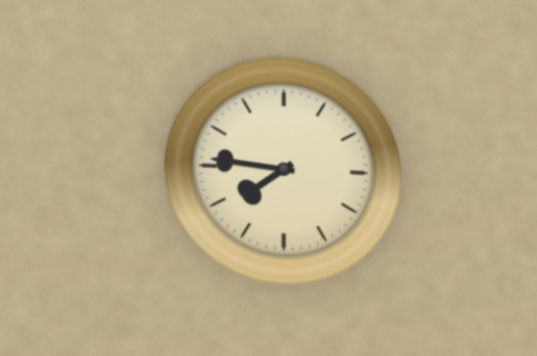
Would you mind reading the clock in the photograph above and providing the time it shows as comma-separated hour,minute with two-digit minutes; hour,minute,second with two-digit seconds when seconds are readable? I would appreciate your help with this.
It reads 7,46
